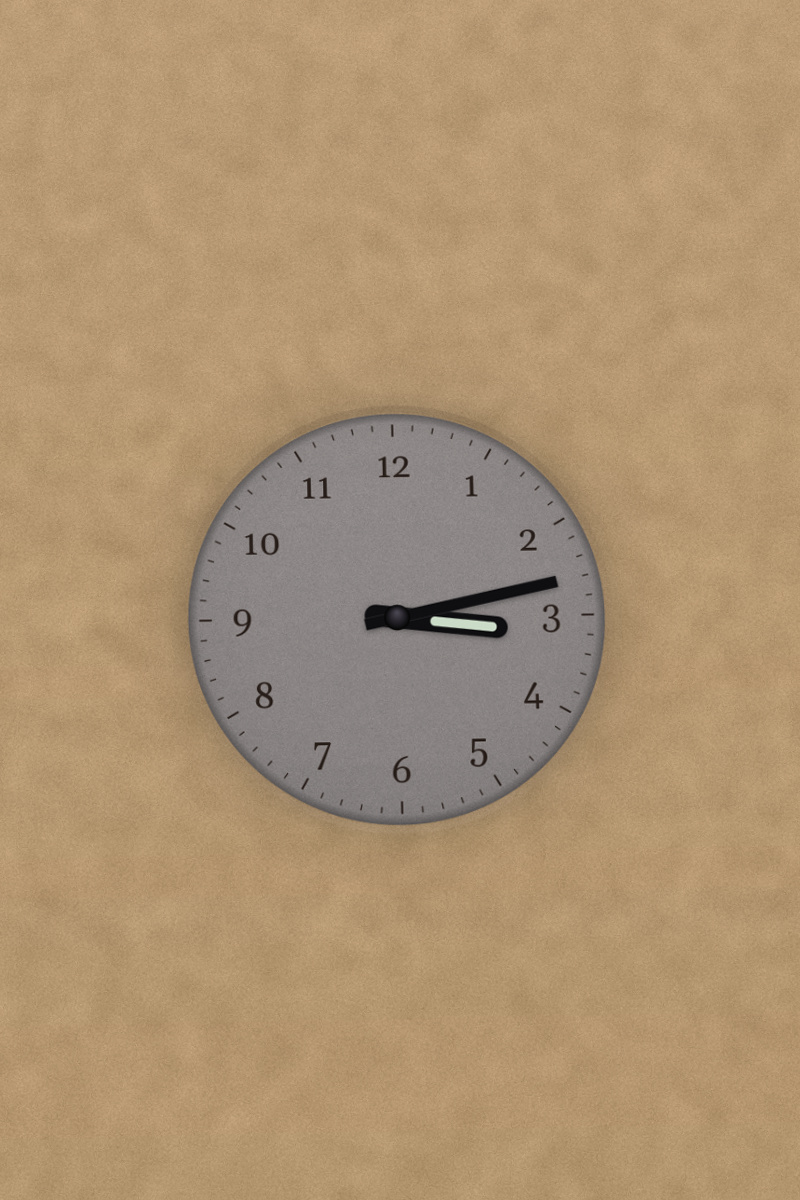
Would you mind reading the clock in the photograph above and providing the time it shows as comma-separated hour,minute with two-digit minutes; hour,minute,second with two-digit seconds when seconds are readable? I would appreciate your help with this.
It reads 3,13
